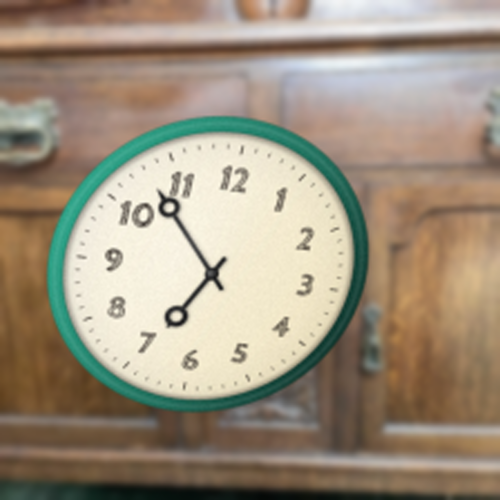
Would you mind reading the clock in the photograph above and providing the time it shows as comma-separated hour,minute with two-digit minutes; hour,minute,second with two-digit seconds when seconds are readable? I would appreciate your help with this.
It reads 6,53
